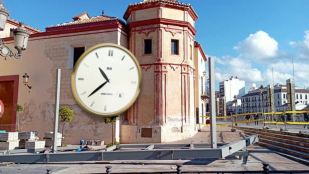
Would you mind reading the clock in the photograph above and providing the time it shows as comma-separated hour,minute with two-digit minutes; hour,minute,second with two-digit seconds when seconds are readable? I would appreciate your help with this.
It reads 10,38
